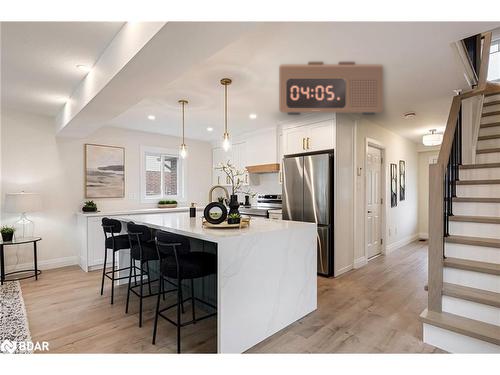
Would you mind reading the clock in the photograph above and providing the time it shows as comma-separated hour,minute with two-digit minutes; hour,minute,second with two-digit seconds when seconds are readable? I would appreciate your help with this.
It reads 4,05
